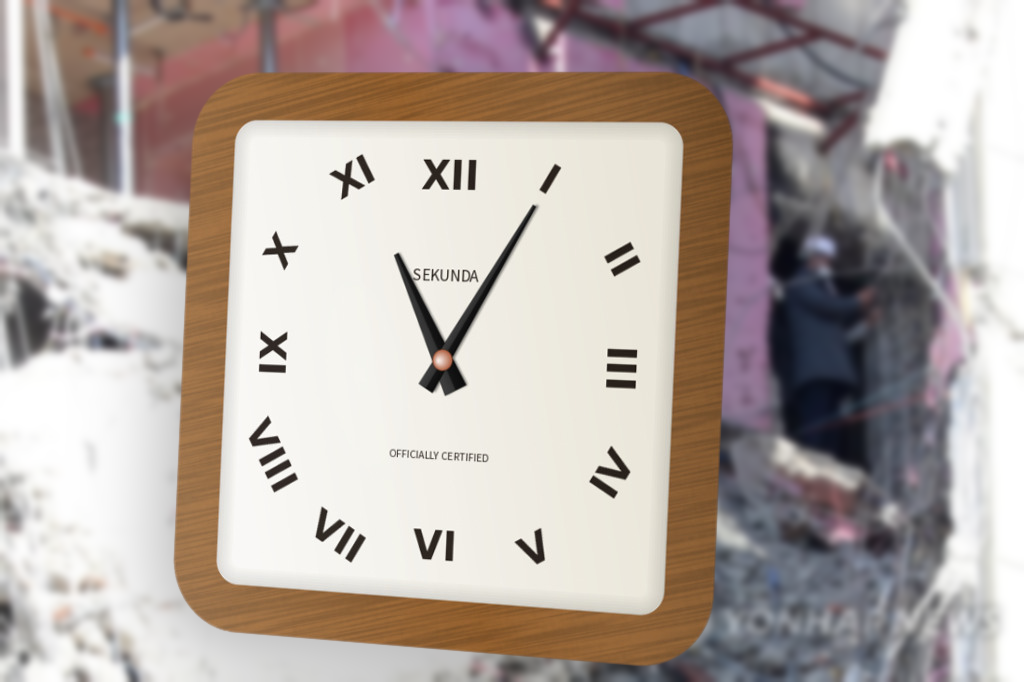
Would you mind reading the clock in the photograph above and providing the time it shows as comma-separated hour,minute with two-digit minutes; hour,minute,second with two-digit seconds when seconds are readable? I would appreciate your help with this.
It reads 11,05
